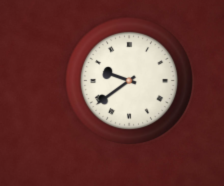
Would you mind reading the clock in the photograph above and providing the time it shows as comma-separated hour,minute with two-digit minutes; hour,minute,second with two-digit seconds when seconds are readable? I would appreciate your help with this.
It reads 9,39
